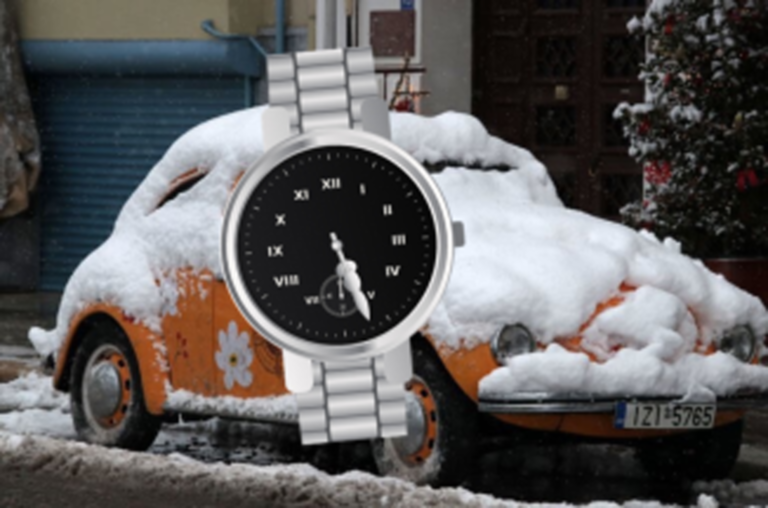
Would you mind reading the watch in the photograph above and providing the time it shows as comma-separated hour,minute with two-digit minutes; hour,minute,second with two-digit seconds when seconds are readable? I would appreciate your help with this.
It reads 5,27
